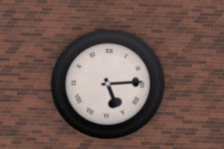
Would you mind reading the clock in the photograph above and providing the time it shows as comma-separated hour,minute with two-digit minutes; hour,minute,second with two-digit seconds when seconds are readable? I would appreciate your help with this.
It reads 5,14
